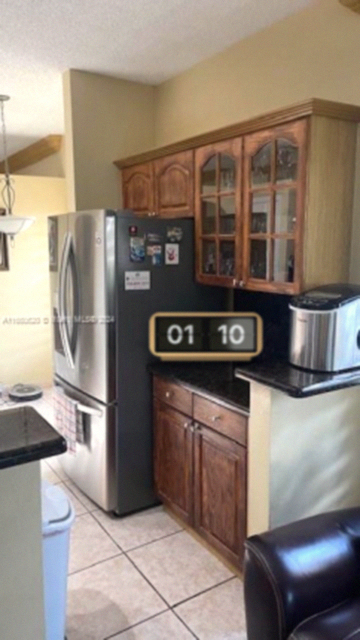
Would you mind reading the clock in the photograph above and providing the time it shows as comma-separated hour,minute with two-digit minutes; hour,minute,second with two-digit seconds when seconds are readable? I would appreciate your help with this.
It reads 1,10
